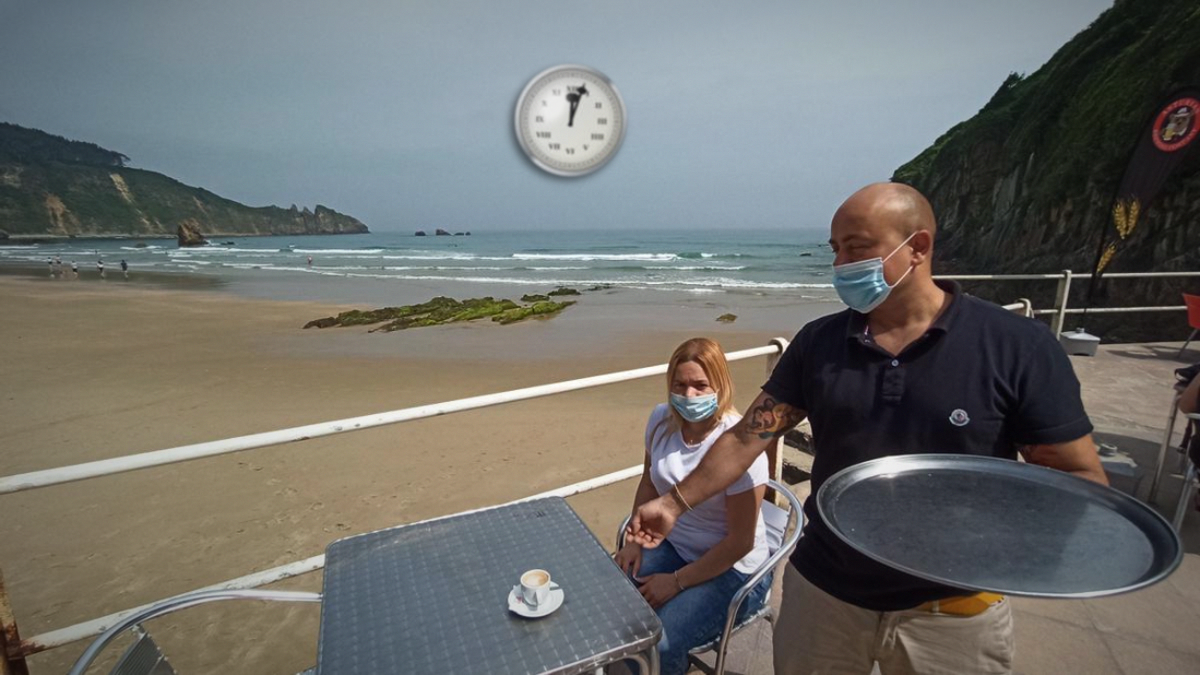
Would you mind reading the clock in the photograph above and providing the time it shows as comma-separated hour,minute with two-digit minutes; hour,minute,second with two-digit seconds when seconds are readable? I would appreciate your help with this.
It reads 12,03
